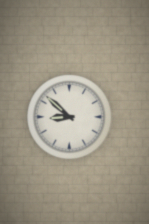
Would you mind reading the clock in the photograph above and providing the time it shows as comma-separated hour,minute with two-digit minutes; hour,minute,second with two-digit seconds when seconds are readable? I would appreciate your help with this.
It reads 8,52
